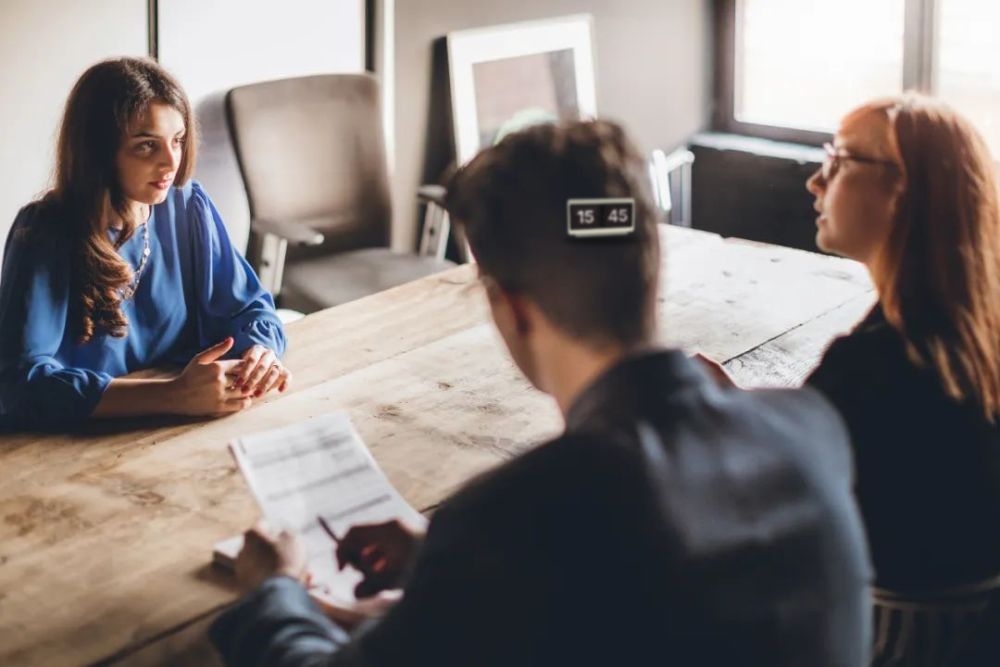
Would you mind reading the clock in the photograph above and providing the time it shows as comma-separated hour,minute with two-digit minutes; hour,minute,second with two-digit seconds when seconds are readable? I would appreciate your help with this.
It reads 15,45
